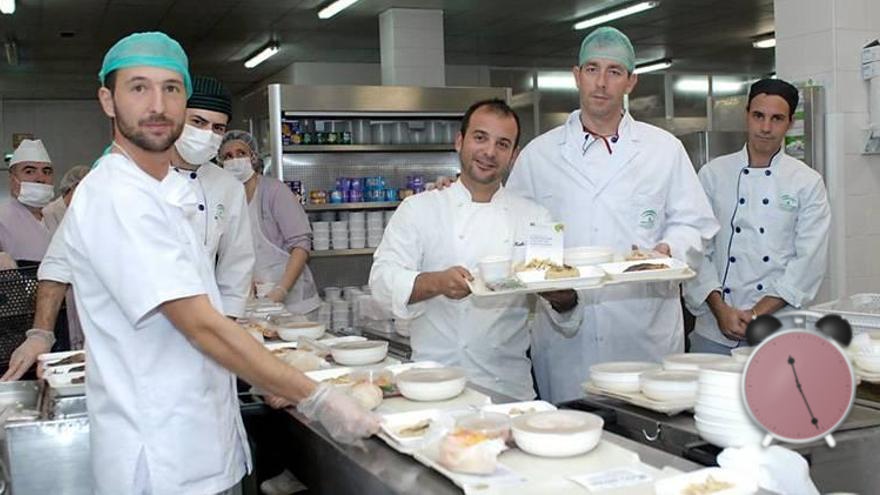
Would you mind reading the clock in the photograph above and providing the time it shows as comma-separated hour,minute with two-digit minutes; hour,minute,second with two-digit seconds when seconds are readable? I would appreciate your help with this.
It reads 11,26
